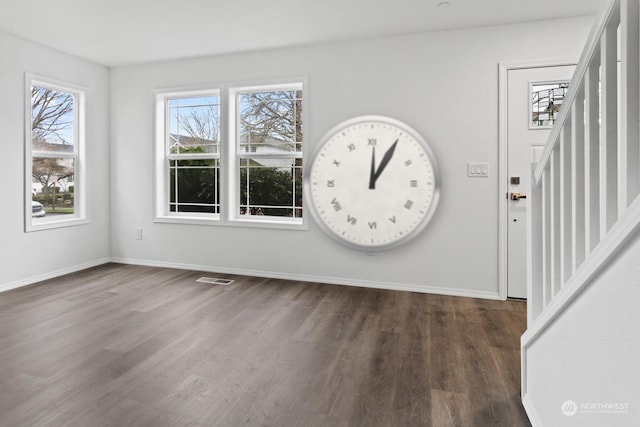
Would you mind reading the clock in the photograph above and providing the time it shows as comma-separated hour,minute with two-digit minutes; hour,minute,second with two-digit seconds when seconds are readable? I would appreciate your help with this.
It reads 12,05
